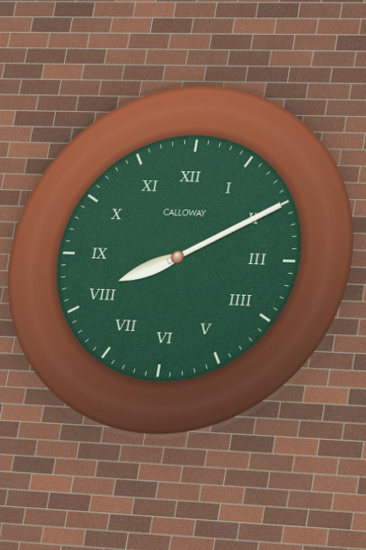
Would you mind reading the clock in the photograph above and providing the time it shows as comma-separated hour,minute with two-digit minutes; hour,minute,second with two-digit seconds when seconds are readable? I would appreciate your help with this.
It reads 8,10
